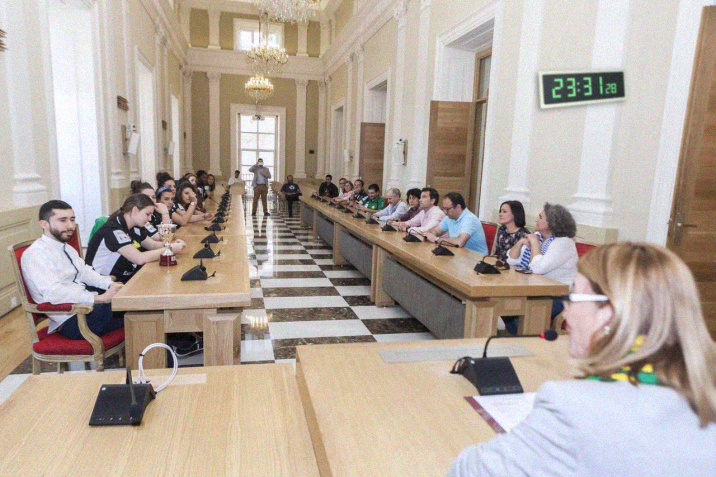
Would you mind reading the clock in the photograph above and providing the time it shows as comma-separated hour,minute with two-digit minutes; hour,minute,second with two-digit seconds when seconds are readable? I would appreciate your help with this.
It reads 23,31
